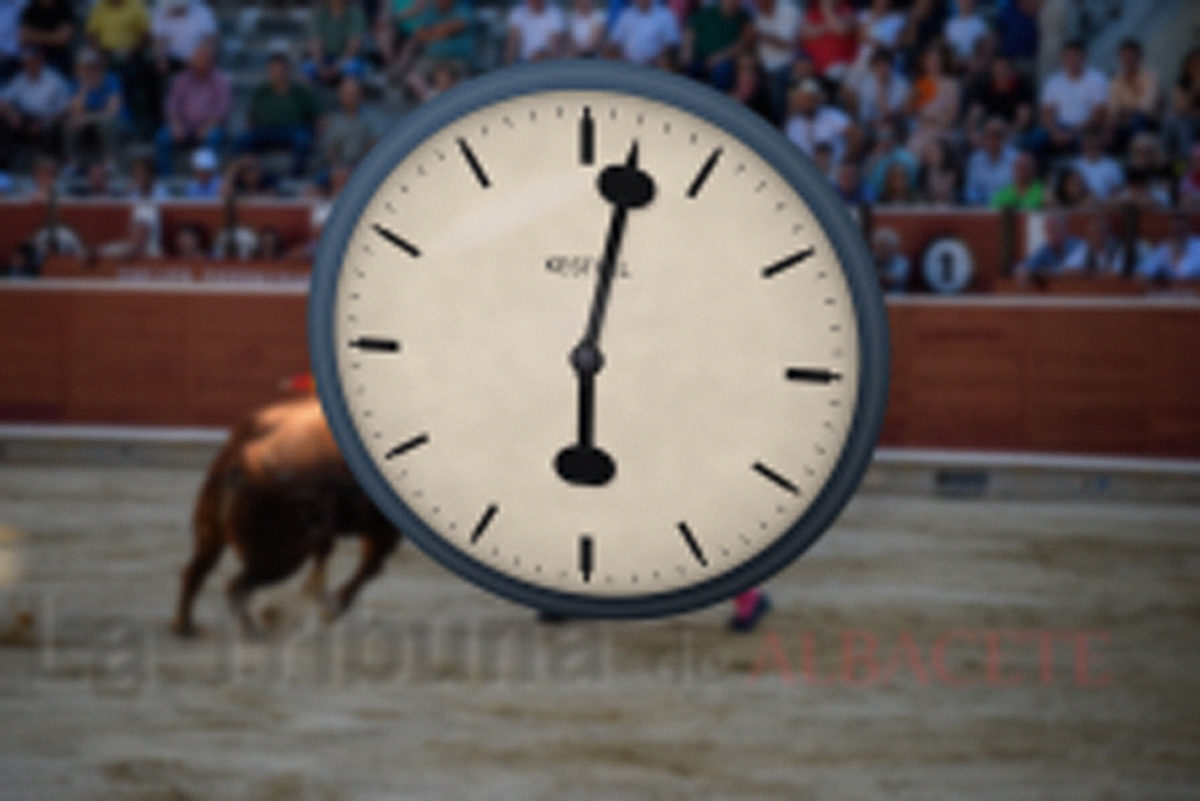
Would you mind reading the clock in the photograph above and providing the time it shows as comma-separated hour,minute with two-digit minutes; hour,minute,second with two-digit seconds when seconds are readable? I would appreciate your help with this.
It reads 6,02
